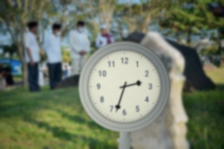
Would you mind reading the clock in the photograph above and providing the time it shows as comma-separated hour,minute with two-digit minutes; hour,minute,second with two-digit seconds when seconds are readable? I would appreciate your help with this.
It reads 2,33
